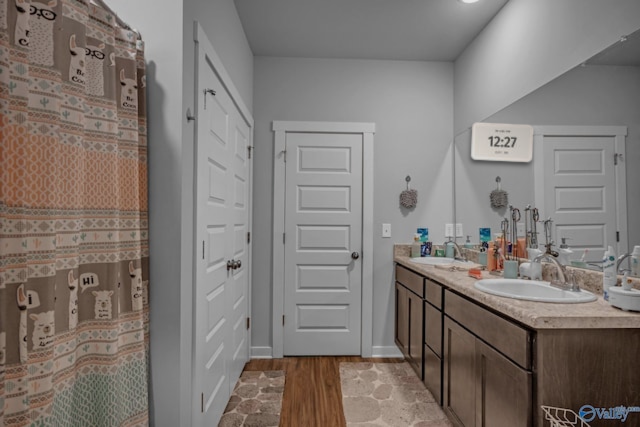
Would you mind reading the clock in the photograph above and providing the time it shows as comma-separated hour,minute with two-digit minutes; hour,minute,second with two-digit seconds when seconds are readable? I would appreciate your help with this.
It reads 12,27
